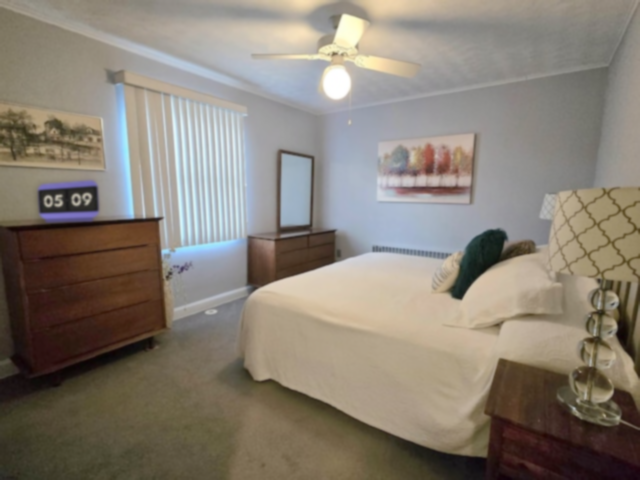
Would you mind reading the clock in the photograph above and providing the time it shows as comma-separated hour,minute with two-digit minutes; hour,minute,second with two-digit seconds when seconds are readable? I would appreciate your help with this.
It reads 5,09
